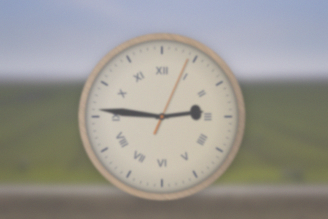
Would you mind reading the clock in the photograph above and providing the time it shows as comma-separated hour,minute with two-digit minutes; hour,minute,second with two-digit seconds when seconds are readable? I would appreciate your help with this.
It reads 2,46,04
